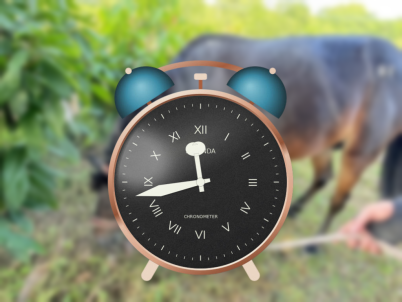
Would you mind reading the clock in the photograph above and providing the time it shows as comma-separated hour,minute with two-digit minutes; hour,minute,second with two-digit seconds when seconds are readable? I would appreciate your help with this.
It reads 11,43
